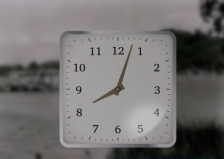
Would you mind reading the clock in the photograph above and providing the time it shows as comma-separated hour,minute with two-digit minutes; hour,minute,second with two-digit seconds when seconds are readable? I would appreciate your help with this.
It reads 8,03
